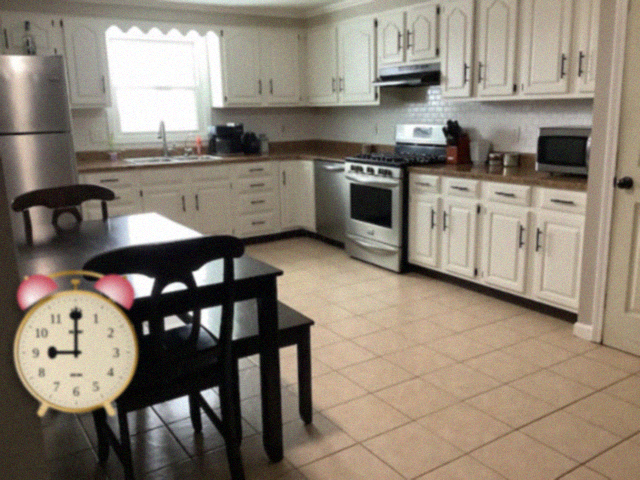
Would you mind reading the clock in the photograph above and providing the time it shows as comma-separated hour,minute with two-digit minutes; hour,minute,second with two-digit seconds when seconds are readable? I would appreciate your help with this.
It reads 9,00
